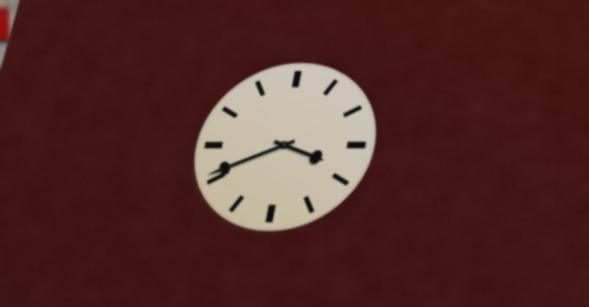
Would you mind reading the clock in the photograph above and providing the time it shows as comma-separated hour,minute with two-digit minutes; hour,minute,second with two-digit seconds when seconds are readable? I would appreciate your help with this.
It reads 3,41
